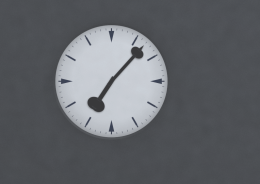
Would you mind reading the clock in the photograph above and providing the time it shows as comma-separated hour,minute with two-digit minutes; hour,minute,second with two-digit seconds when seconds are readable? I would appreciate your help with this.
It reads 7,07
